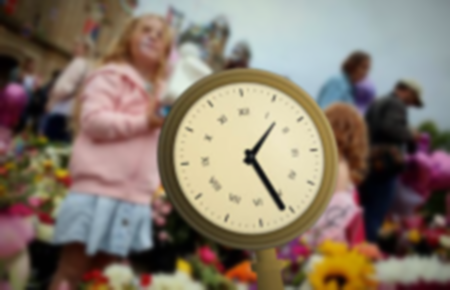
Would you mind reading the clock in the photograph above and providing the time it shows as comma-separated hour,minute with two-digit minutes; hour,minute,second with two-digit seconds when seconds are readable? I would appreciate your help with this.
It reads 1,26
